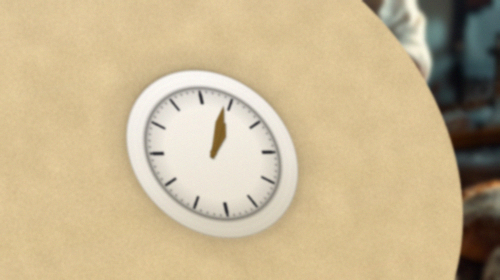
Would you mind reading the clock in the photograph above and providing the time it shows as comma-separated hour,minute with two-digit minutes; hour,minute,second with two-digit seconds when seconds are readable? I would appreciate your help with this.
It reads 1,04
